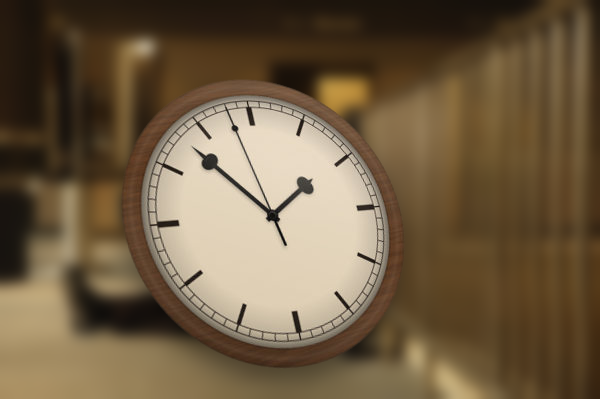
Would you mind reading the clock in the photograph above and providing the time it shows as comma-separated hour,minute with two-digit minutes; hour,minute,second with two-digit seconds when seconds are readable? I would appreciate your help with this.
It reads 1,52,58
